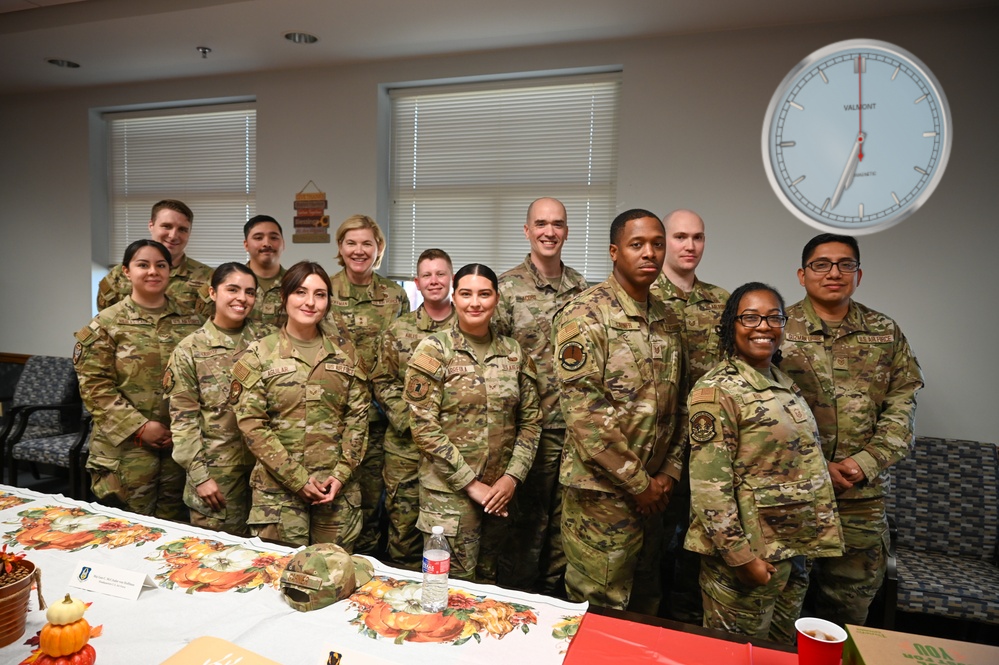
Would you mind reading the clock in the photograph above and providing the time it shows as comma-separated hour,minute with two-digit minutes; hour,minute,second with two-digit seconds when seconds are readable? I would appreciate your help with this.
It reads 6,34,00
